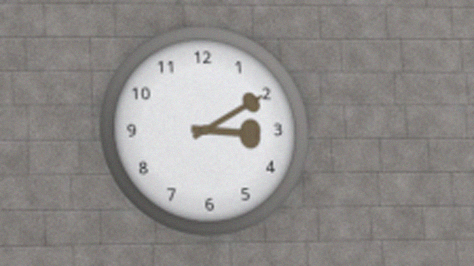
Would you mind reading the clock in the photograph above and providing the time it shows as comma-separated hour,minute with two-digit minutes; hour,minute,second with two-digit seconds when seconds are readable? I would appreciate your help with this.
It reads 3,10
